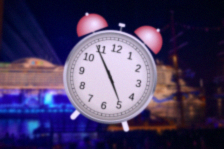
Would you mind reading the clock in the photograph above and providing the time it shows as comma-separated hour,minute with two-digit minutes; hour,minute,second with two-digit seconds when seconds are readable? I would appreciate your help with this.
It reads 4,54
